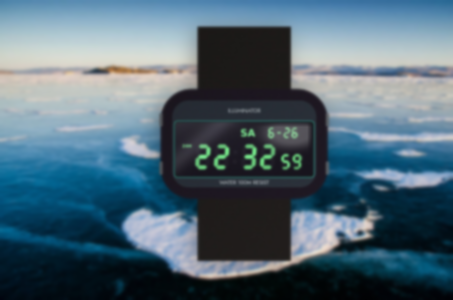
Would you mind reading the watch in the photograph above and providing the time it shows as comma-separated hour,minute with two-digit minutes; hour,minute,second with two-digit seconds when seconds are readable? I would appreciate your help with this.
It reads 22,32,59
